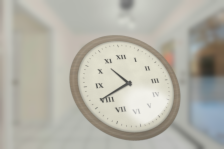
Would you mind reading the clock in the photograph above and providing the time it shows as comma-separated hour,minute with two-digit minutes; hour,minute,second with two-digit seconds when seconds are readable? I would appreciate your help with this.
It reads 10,41
